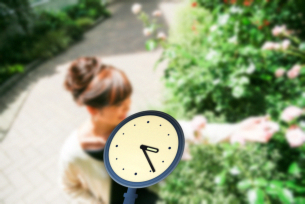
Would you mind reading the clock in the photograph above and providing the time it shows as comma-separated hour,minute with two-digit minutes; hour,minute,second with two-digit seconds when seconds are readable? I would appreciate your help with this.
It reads 3,24
